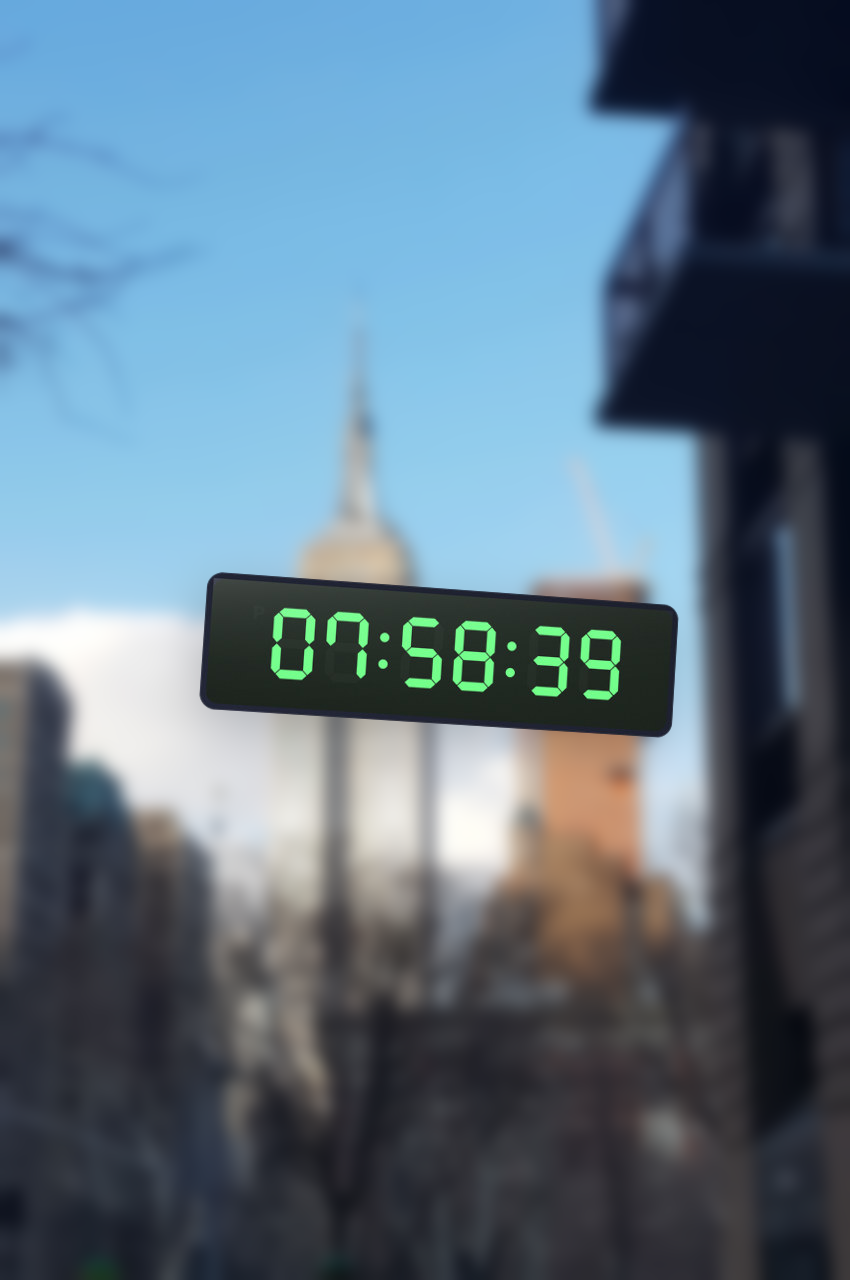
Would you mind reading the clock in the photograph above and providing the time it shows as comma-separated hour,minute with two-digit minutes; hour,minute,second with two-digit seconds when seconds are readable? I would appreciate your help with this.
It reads 7,58,39
